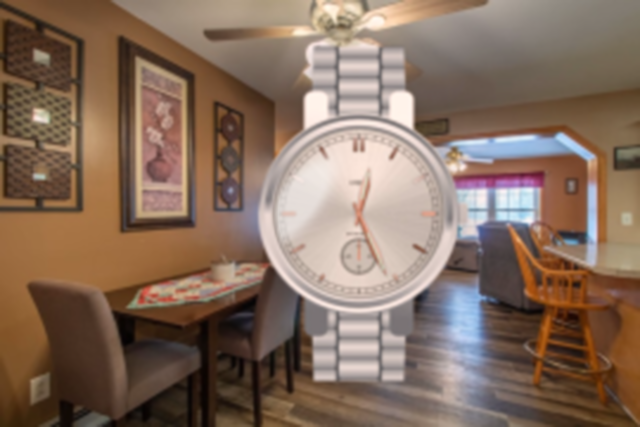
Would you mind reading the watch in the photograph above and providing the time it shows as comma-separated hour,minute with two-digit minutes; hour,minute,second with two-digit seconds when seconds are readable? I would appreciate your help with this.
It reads 12,26
